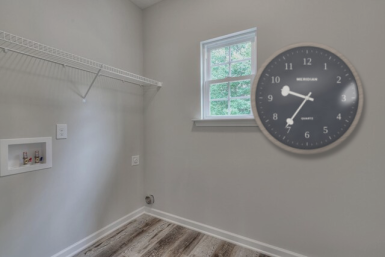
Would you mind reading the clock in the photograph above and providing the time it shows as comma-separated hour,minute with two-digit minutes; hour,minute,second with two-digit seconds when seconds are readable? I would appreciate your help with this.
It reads 9,36
